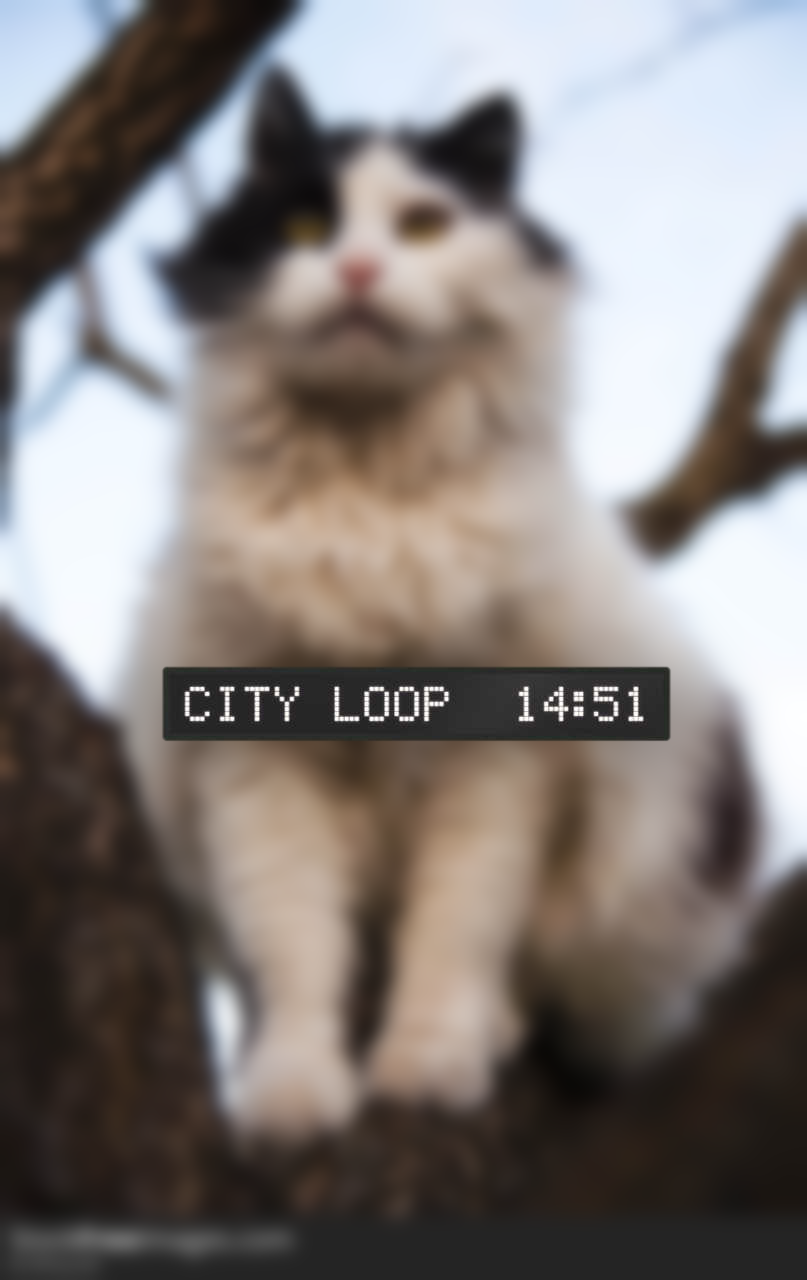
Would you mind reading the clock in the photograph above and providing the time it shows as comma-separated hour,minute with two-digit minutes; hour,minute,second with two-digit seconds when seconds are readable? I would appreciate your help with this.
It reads 14,51
